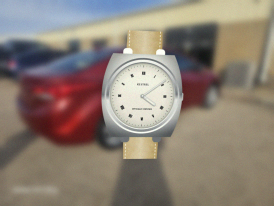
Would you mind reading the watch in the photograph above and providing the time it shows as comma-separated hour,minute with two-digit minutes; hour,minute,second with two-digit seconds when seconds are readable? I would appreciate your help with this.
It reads 4,09
